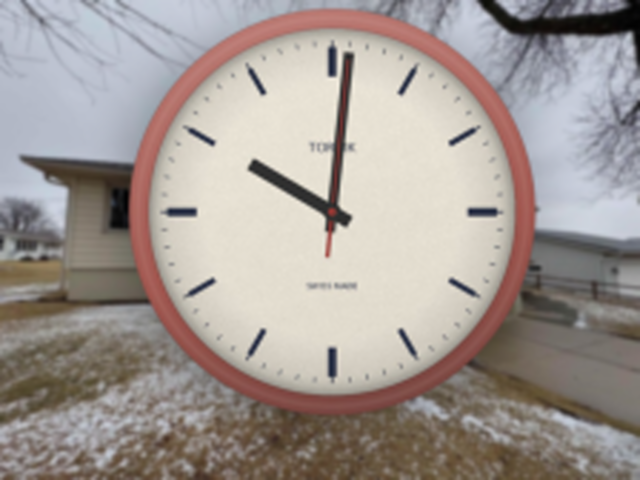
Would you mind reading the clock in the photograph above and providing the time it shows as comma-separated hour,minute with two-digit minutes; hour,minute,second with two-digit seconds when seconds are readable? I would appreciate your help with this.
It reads 10,01,01
